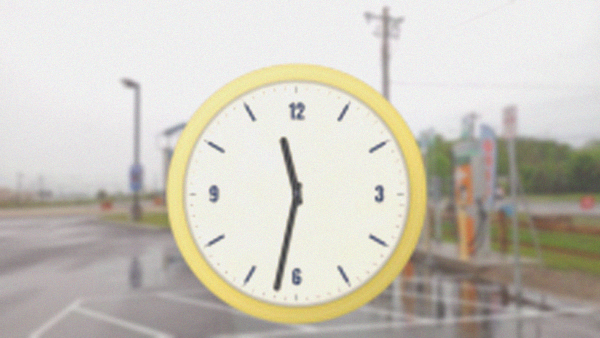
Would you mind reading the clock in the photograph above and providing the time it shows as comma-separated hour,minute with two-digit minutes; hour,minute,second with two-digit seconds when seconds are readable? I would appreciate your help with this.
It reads 11,32
